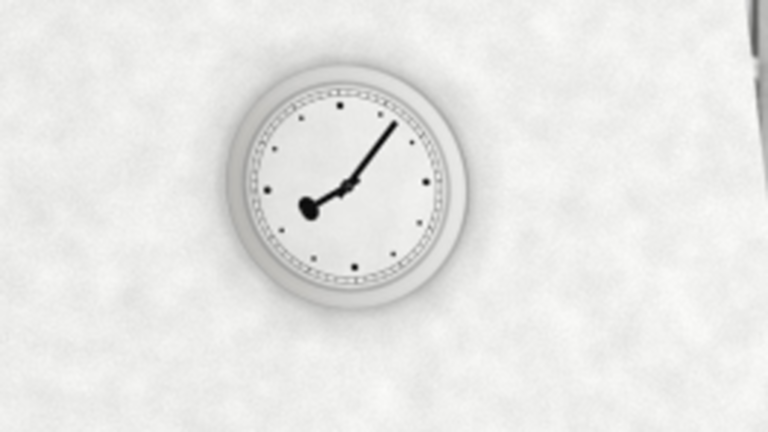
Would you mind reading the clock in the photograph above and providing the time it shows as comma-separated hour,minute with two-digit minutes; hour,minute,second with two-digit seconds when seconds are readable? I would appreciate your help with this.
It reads 8,07
